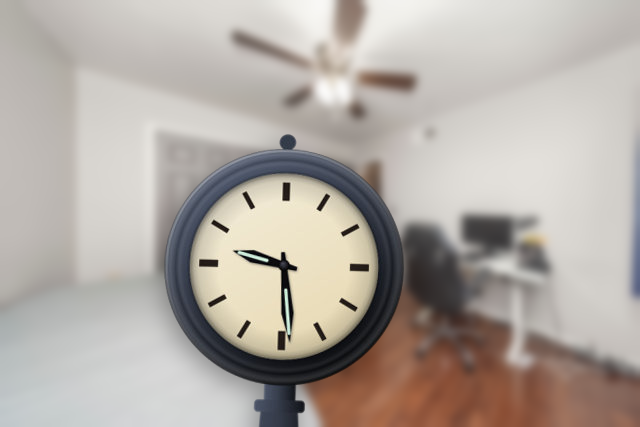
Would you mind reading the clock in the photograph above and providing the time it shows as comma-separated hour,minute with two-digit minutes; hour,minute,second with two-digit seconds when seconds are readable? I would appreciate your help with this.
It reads 9,29
